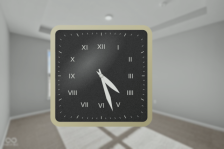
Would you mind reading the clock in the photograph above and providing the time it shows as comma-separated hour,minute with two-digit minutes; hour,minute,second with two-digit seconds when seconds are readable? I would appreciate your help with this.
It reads 4,27
